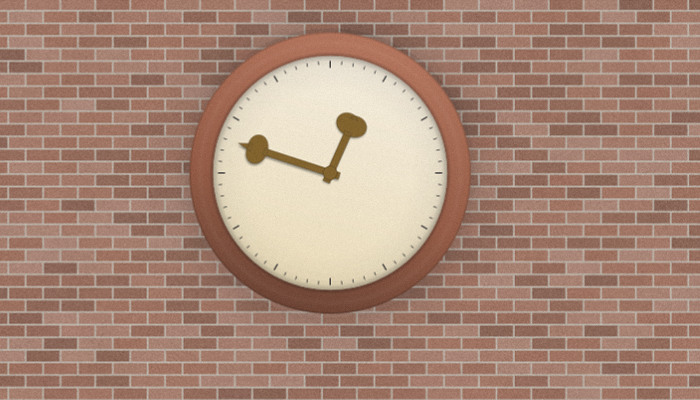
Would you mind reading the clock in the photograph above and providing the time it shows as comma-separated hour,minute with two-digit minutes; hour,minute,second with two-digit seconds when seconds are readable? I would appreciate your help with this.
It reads 12,48
